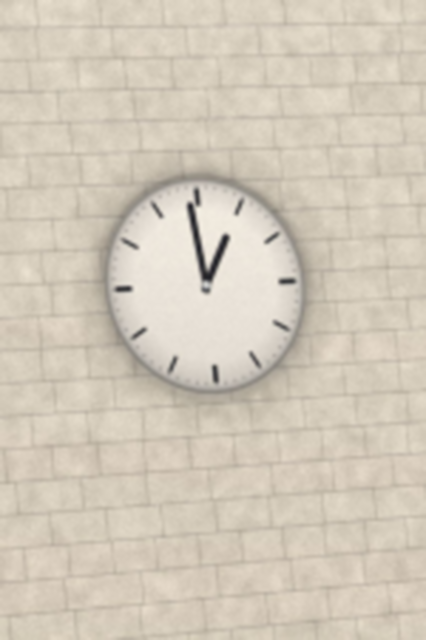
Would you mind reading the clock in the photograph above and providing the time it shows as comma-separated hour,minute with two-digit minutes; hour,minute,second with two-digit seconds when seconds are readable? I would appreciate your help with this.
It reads 12,59
